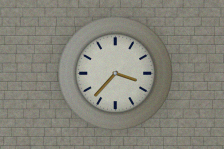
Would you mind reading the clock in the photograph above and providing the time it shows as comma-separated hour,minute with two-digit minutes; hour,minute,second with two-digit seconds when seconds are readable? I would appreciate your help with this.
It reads 3,37
